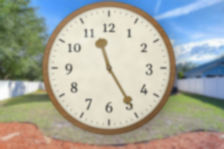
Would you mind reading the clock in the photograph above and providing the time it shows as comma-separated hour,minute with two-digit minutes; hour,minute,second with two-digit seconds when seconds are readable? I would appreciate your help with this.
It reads 11,25
